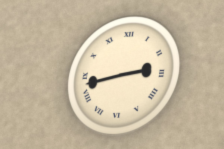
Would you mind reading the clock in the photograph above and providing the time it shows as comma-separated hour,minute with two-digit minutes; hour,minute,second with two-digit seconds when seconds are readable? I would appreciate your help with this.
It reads 2,43
